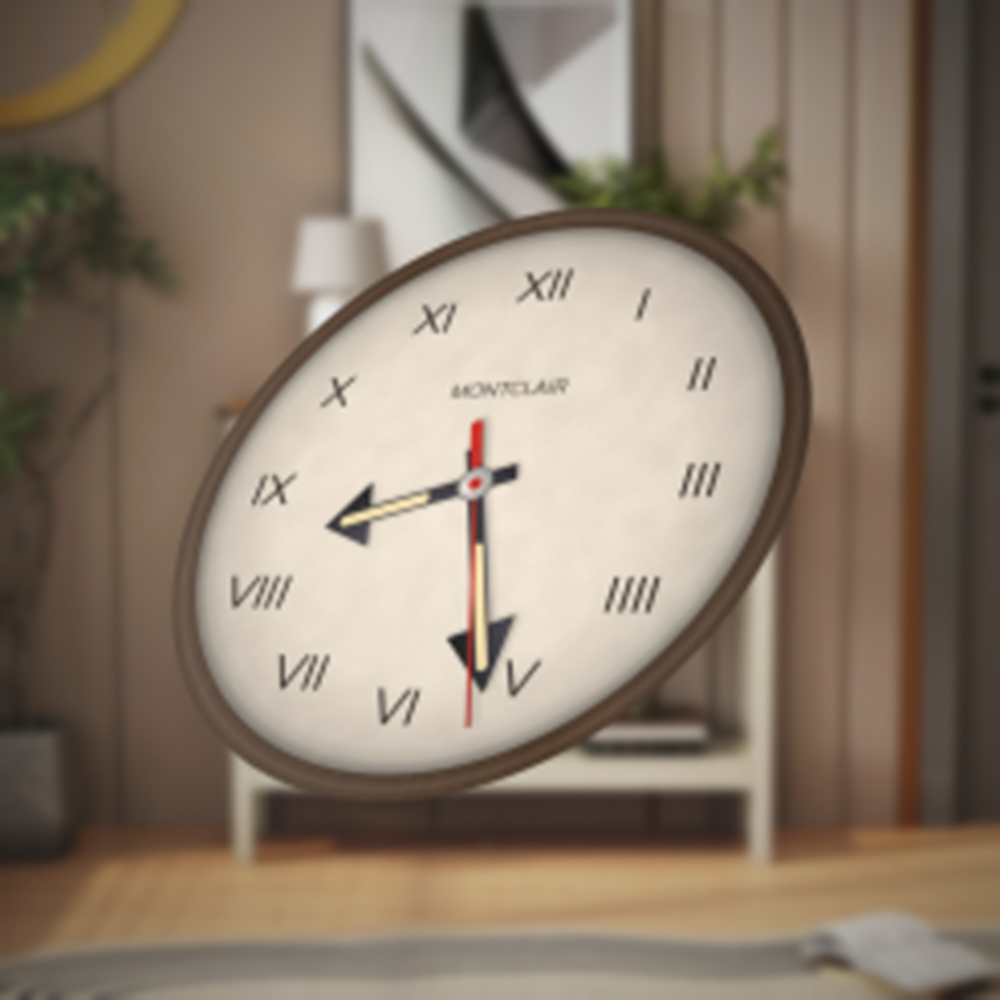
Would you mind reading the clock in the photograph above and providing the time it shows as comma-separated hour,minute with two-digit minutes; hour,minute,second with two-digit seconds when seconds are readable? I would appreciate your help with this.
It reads 8,26,27
